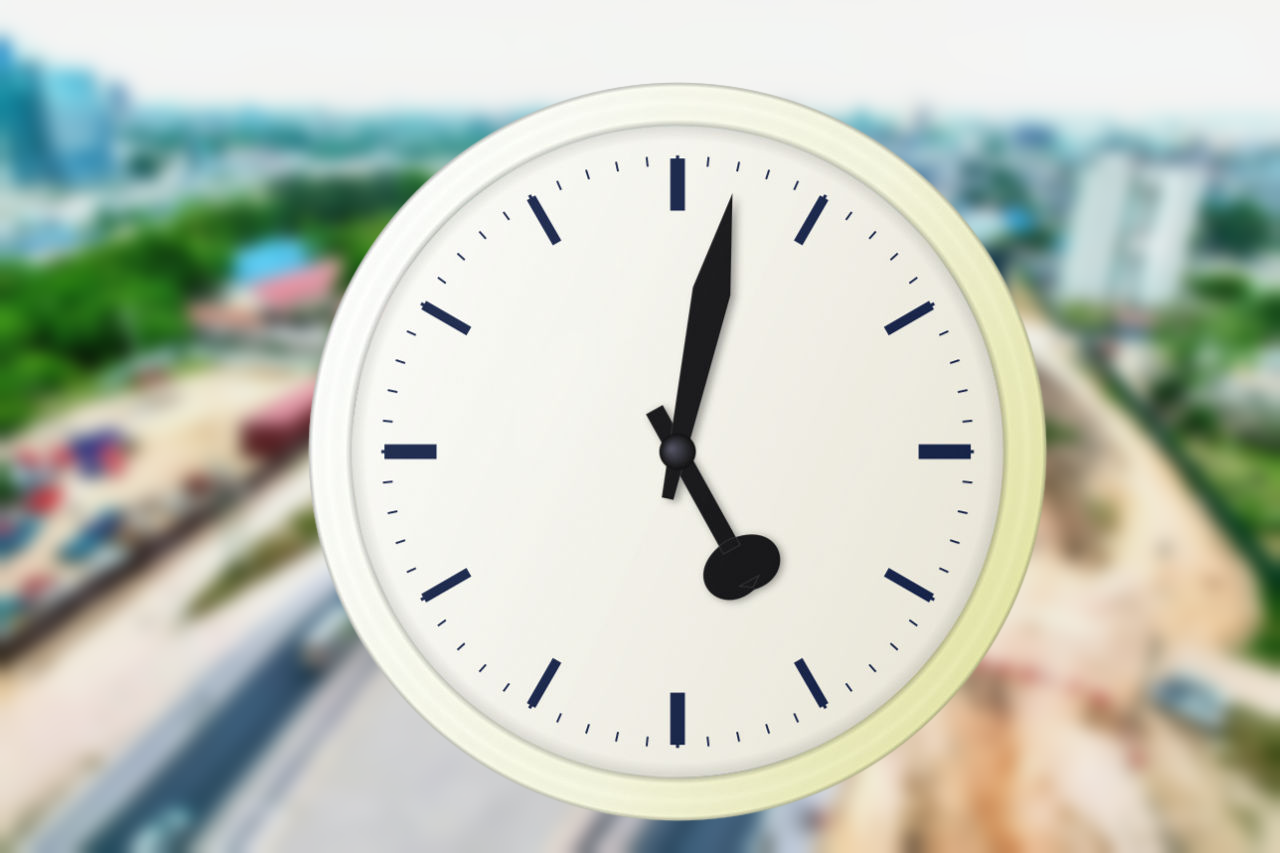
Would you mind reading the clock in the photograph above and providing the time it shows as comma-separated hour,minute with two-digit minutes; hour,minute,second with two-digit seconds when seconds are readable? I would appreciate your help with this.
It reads 5,02
